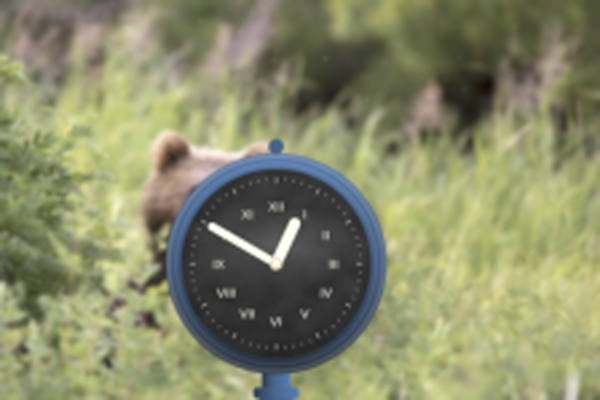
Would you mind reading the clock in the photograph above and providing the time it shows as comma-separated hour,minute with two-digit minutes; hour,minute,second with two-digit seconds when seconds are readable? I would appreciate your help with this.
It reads 12,50
